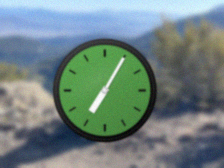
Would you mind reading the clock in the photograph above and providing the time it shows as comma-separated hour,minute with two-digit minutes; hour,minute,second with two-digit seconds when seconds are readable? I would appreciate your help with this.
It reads 7,05
